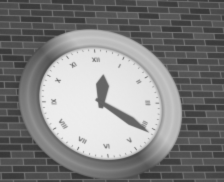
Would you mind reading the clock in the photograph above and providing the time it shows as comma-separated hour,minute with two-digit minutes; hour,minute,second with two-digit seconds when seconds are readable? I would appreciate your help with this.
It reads 12,21
